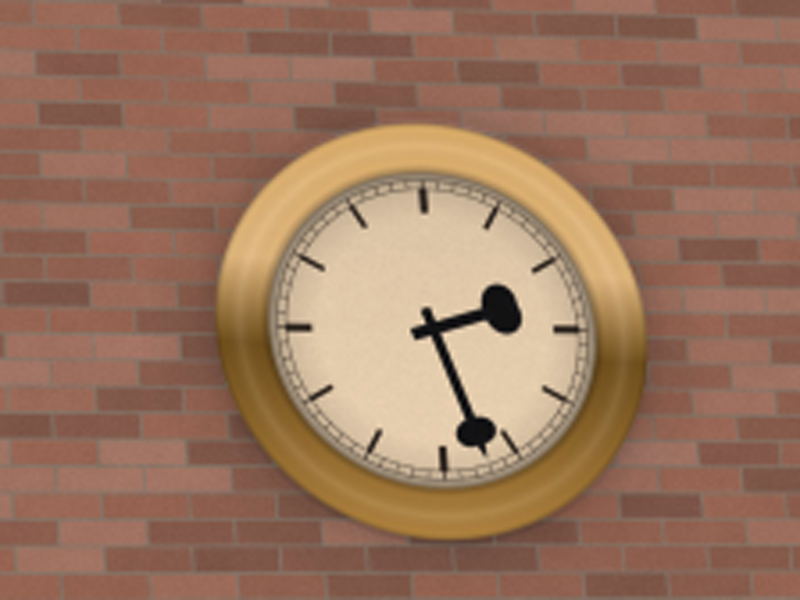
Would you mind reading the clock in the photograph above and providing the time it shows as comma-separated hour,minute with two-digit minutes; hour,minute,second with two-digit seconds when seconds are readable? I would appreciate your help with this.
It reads 2,27
